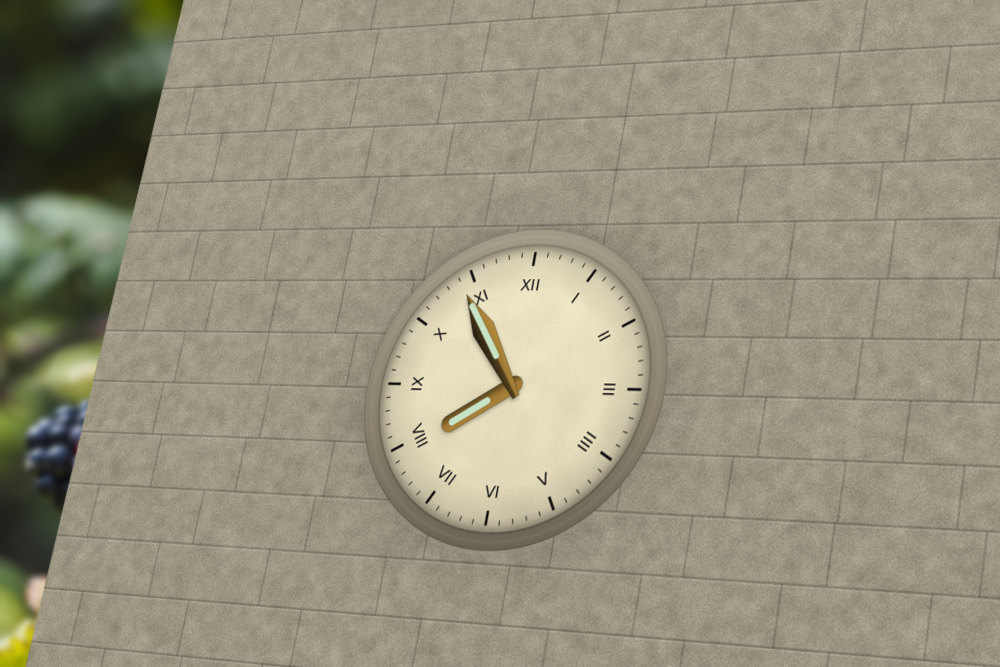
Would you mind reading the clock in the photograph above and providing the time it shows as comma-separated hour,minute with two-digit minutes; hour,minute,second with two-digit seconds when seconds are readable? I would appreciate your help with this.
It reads 7,54
